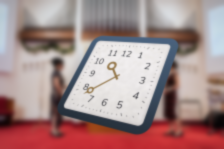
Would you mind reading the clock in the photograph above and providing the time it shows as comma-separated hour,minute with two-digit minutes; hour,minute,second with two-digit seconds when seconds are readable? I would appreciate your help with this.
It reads 10,38
